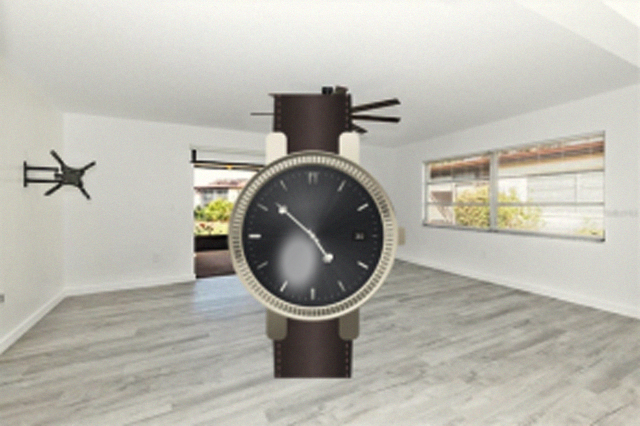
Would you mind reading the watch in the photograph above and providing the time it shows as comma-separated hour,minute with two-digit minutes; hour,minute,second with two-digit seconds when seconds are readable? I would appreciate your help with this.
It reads 4,52
